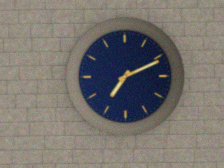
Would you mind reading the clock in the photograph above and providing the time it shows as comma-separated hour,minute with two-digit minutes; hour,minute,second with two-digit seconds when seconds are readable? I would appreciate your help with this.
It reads 7,11
